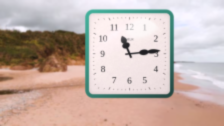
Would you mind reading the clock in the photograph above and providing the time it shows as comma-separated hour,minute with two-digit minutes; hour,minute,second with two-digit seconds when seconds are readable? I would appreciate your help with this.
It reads 11,14
